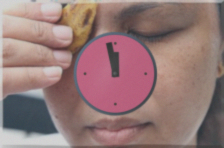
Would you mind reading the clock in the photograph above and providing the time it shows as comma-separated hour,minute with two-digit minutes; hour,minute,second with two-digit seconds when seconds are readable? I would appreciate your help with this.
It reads 11,58
